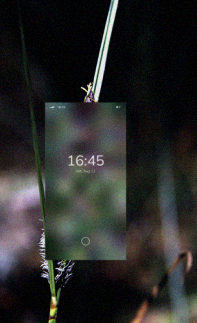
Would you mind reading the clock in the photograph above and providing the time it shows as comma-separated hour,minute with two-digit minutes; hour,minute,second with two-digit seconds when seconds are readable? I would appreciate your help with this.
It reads 16,45
